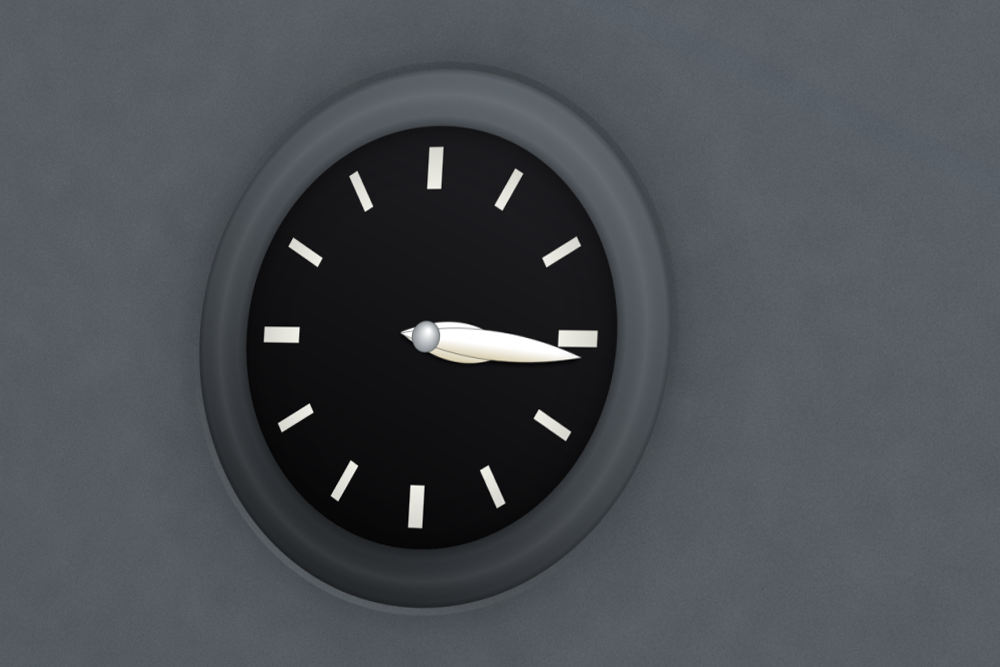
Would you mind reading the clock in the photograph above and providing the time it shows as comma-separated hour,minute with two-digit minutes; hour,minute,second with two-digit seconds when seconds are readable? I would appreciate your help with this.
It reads 3,16
